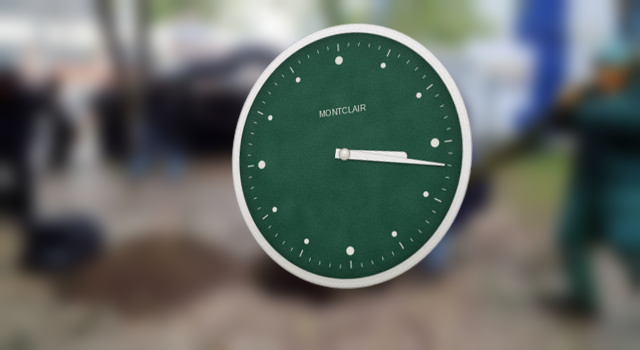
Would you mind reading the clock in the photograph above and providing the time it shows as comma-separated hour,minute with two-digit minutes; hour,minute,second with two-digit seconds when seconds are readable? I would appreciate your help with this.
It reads 3,17
